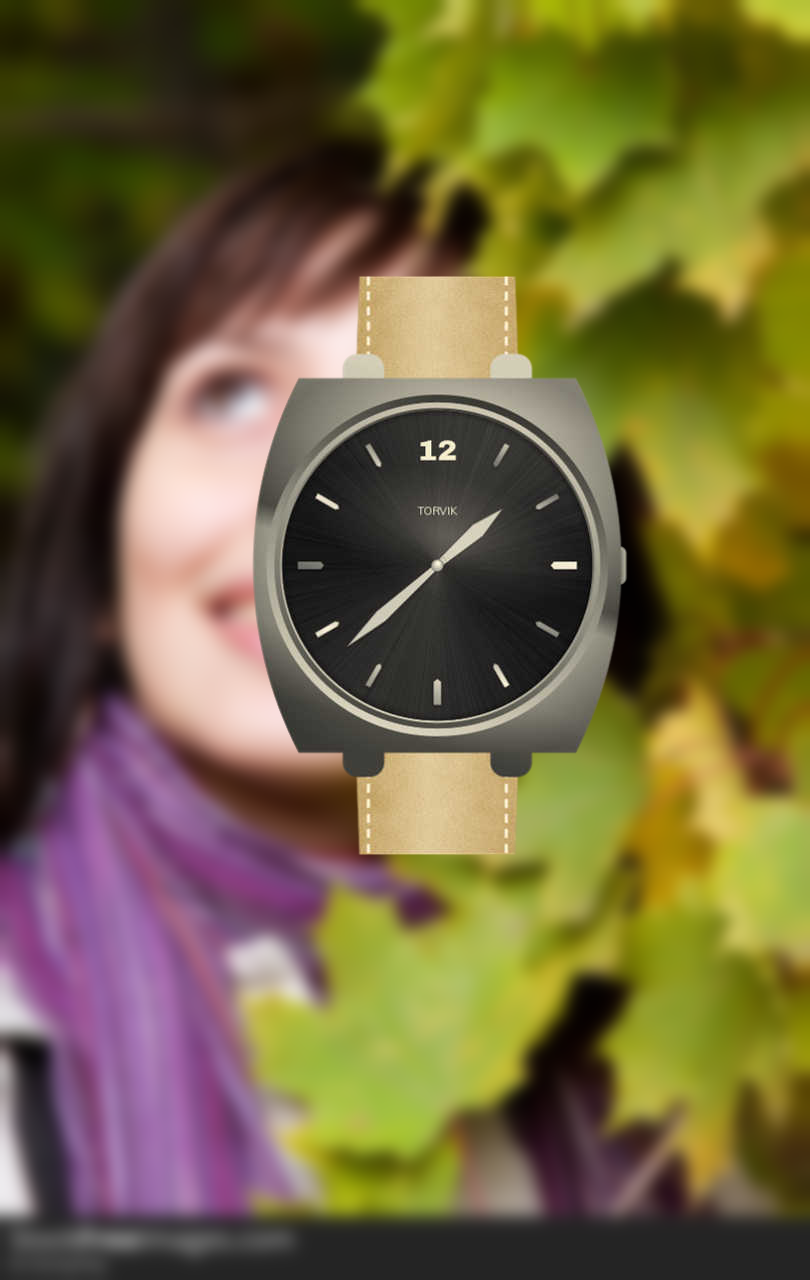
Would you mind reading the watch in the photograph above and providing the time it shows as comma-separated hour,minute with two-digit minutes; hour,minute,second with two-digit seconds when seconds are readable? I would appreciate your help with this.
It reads 1,38
